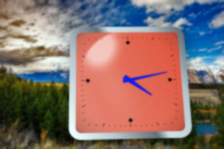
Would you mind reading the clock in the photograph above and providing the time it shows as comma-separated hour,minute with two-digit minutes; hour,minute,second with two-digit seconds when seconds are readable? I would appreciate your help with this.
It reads 4,13
